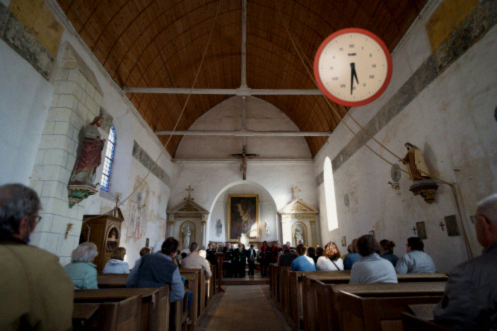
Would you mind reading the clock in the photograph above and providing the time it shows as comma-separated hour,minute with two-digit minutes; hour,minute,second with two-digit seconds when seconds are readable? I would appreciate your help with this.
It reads 5,31
